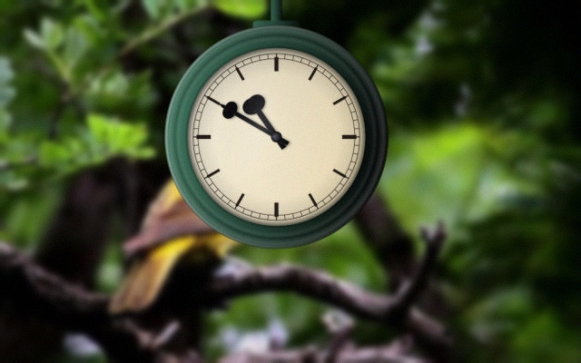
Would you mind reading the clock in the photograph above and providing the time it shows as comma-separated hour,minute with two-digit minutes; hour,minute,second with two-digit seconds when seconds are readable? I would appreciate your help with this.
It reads 10,50
